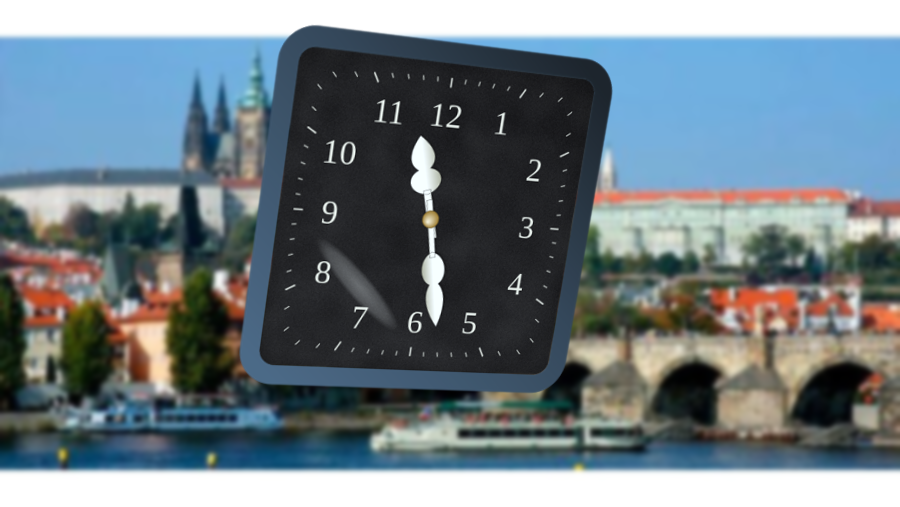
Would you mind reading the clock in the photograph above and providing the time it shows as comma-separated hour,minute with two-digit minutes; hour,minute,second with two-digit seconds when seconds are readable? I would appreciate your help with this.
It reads 11,28
